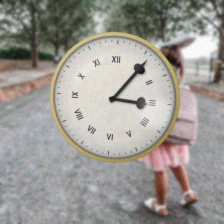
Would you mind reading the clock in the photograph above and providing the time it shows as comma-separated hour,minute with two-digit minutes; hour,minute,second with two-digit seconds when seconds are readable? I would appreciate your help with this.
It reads 3,06
